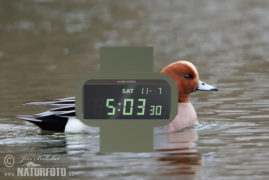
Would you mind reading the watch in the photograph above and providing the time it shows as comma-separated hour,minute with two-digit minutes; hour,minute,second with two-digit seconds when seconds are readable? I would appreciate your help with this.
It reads 5,03,30
